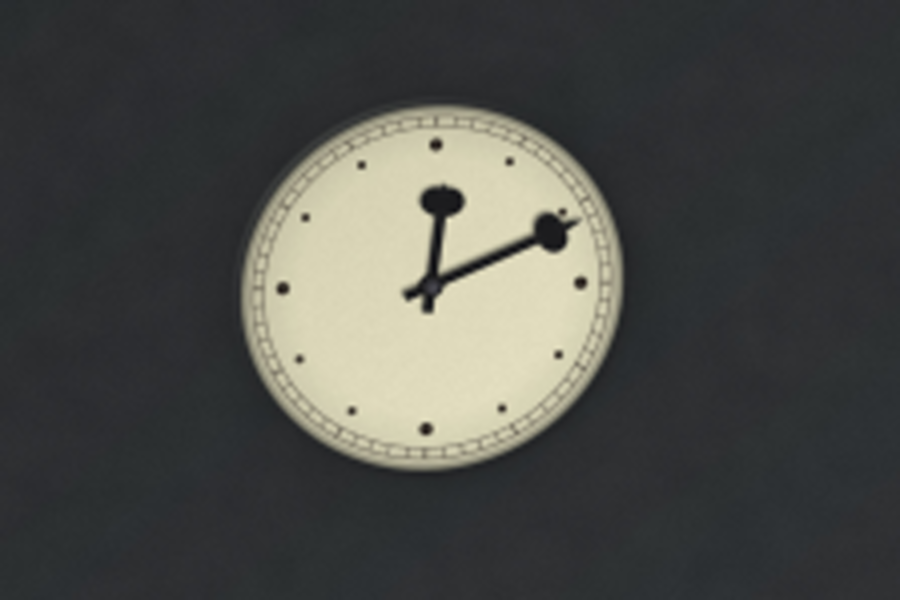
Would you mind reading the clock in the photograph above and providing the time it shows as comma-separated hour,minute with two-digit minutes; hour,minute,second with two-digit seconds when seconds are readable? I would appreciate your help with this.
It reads 12,11
